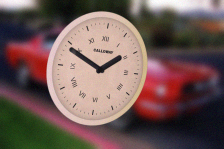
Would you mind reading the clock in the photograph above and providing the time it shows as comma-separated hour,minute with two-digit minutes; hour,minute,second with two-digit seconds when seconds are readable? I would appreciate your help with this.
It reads 1,49
